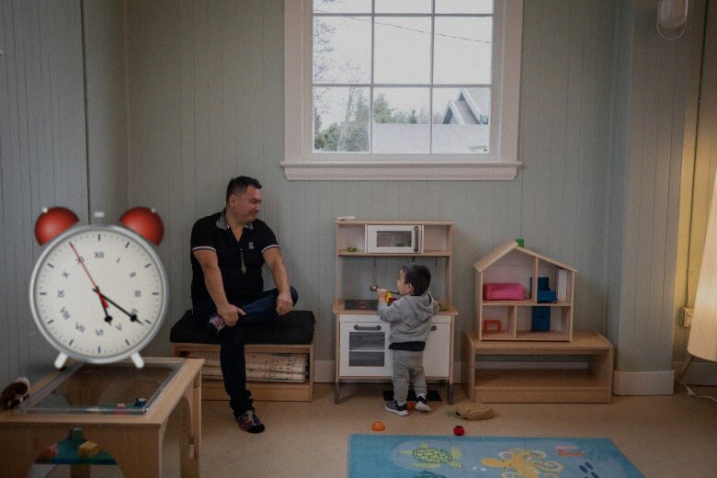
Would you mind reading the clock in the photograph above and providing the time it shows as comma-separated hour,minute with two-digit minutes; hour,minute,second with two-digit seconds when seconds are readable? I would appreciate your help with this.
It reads 5,20,55
